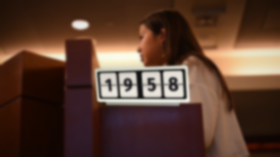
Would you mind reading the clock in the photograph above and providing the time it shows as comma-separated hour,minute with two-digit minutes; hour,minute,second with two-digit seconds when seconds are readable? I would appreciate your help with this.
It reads 19,58
